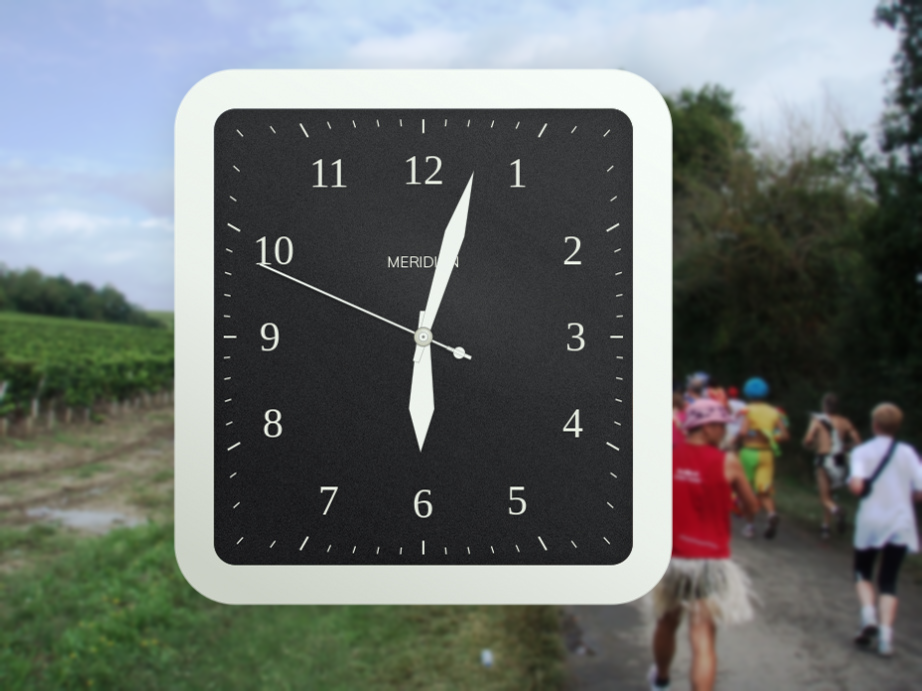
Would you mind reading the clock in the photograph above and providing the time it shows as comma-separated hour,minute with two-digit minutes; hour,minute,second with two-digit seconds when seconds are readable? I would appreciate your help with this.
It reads 6,02,49
